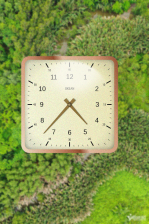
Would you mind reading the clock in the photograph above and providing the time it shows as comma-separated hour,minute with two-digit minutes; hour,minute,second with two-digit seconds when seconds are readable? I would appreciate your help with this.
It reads 4,37
